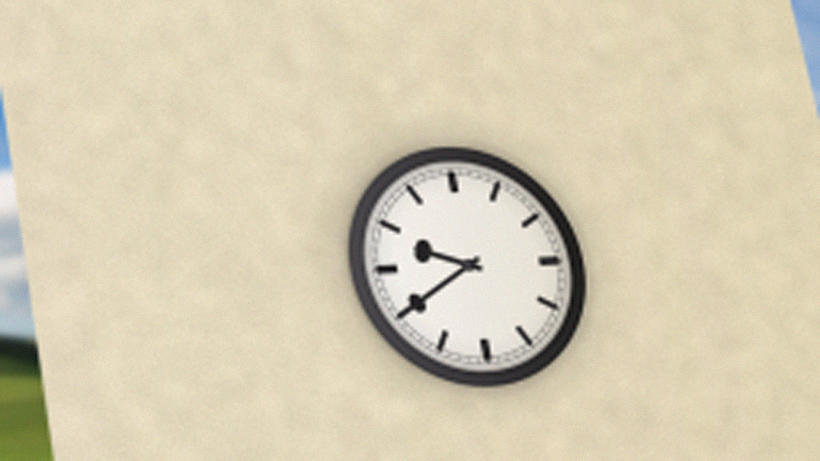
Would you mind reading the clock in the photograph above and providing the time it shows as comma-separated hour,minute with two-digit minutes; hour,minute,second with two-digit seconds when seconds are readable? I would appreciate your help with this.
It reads 9,40
